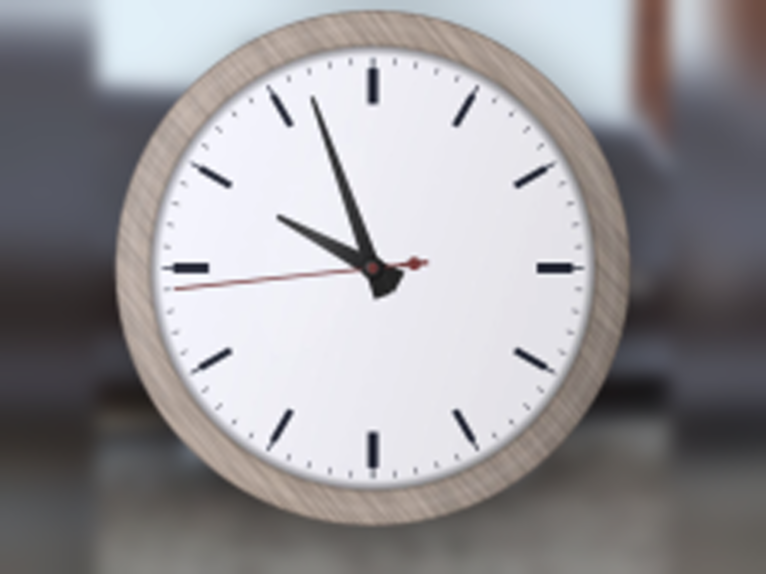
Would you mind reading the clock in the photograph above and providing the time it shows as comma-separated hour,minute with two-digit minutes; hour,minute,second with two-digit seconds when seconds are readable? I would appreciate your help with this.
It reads 9,56,44
